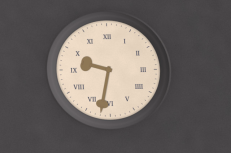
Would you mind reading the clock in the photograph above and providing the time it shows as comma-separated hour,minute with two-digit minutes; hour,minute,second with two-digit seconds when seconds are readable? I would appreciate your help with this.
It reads 9,32
